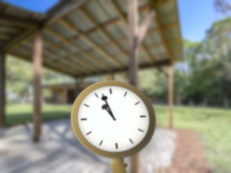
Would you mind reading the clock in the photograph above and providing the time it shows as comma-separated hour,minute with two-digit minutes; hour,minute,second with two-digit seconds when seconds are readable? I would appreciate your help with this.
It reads 10,57
